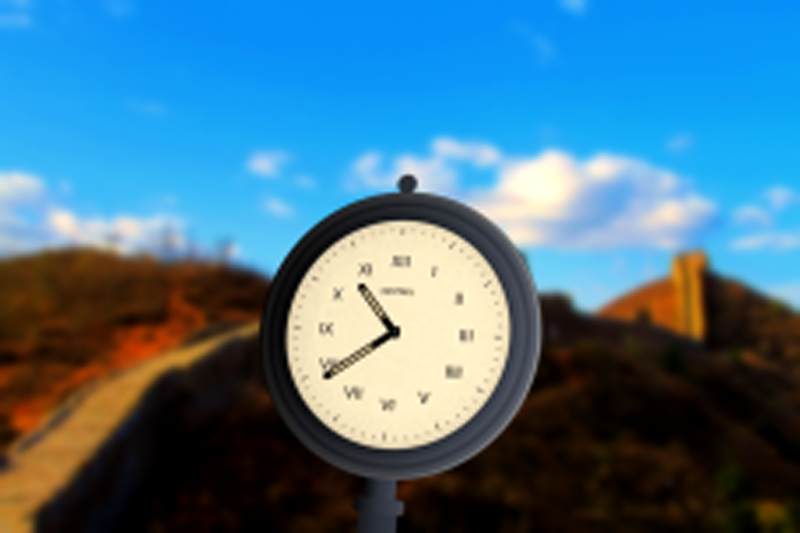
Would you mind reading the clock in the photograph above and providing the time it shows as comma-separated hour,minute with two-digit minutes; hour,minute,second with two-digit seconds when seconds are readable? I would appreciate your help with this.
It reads 10,39
